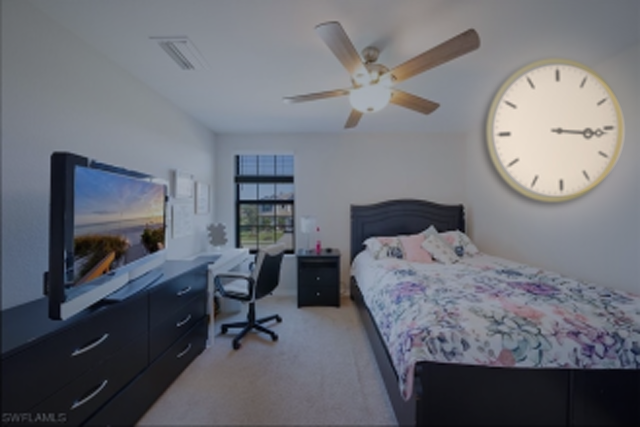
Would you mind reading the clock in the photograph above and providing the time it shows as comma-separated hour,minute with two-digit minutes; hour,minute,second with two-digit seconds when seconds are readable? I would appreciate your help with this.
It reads 3,16
